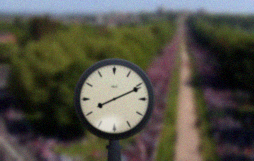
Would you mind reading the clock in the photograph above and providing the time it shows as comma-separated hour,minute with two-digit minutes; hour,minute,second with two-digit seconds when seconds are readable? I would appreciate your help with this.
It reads 8,11
